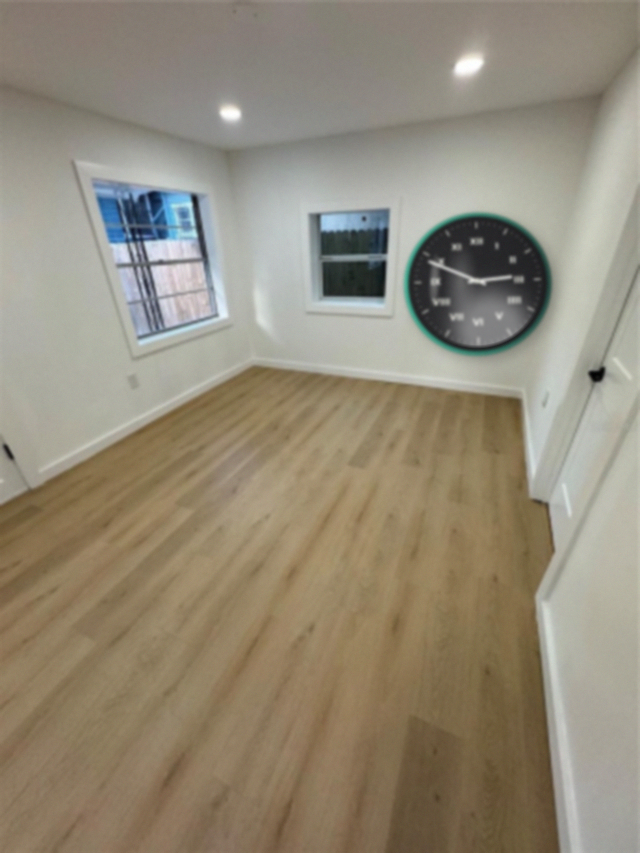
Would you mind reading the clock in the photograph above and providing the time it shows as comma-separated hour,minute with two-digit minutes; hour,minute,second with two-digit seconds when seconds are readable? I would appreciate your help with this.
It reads 2,49
